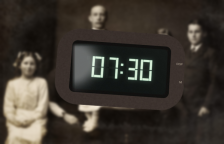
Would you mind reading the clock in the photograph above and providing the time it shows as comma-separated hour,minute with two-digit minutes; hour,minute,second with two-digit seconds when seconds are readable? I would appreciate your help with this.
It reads 7,30
